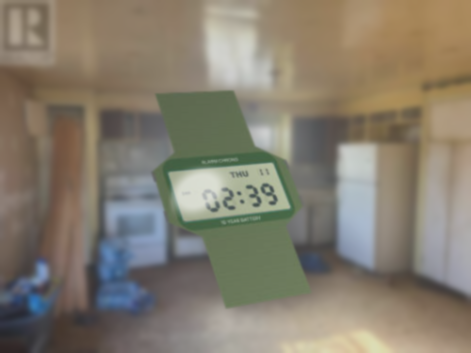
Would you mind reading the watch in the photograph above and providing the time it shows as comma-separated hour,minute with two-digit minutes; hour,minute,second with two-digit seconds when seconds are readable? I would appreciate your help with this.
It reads 2,39
